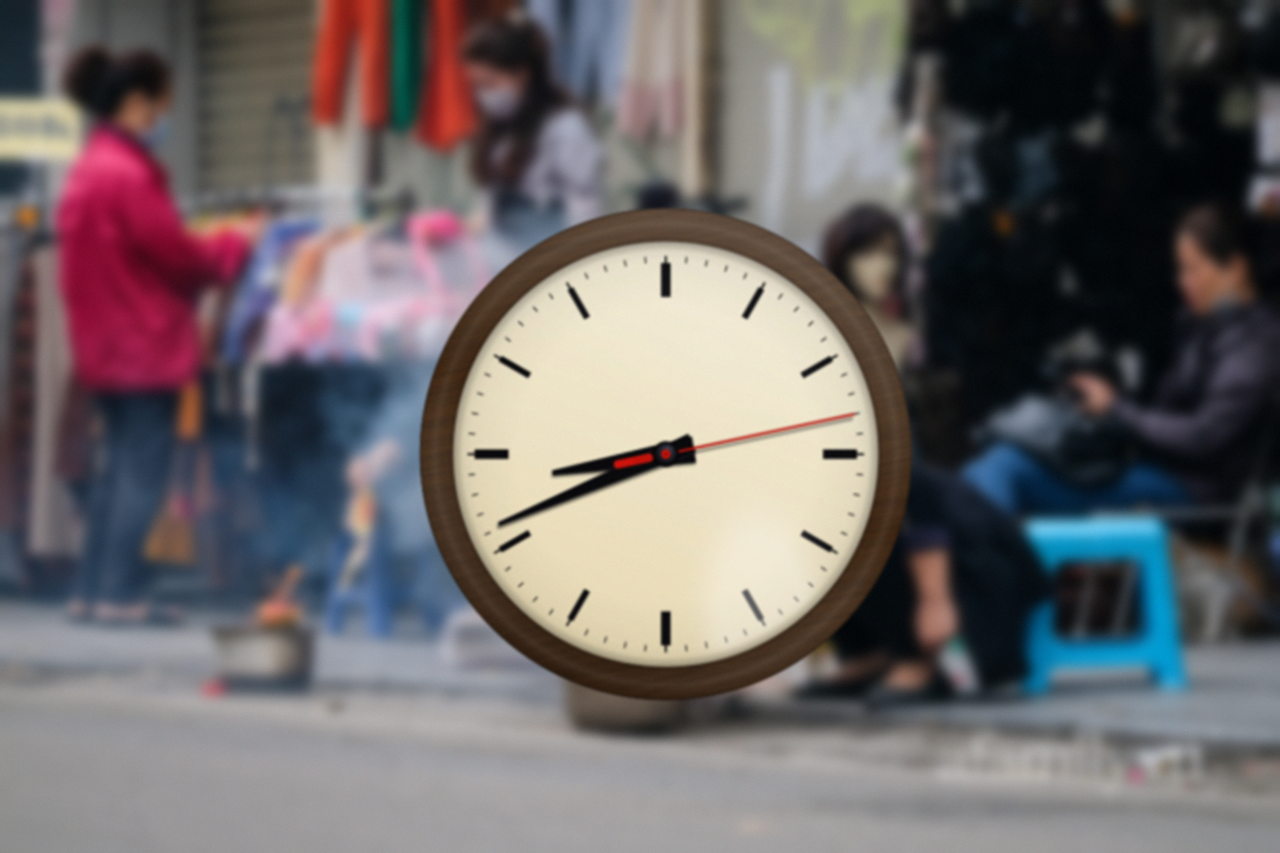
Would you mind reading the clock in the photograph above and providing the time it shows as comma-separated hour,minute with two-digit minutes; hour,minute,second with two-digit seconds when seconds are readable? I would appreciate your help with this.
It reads 8,41,13
